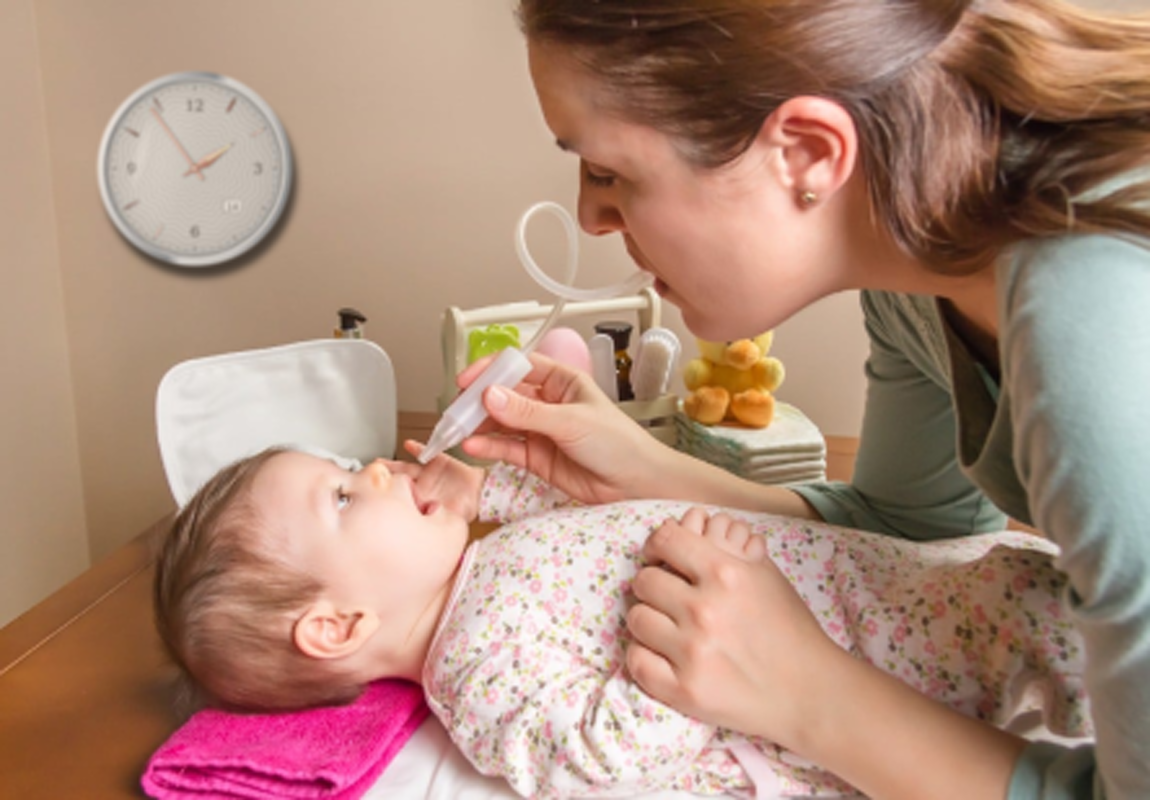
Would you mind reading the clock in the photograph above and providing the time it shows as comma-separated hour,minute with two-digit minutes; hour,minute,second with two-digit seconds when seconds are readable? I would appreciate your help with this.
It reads 1,54
